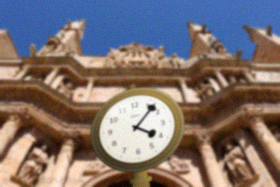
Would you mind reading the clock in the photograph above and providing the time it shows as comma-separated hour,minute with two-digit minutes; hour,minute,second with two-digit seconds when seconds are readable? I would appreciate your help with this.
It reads 4,07
